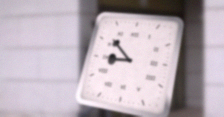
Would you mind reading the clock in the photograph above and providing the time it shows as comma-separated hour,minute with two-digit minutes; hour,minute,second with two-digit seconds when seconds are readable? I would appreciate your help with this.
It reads 8,52
